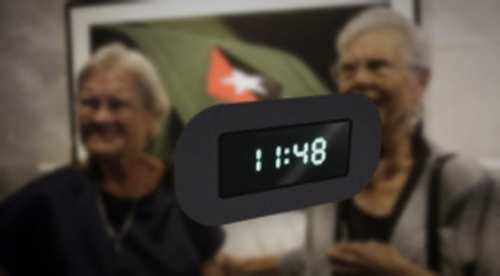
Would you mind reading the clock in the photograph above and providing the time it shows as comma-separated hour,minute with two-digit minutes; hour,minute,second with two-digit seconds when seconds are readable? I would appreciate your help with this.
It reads 11,48
